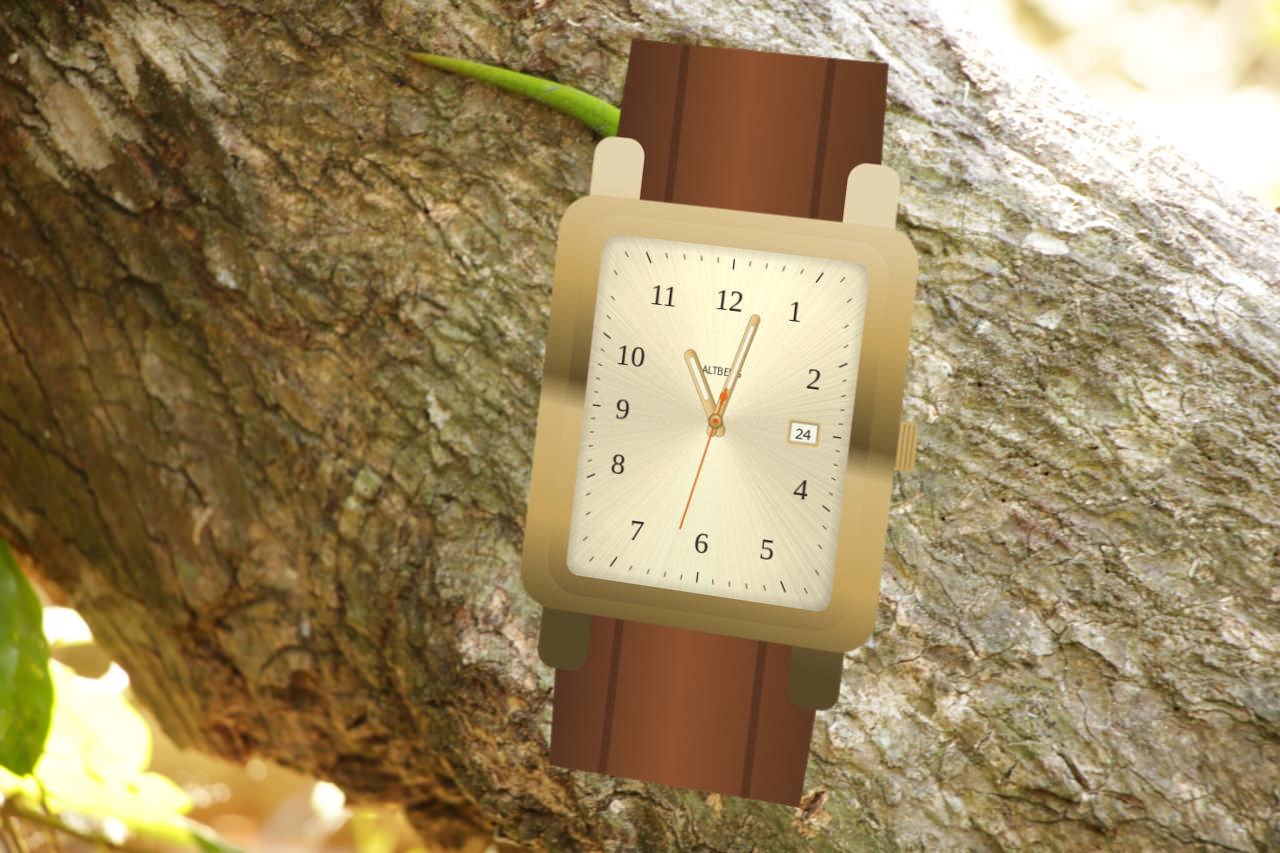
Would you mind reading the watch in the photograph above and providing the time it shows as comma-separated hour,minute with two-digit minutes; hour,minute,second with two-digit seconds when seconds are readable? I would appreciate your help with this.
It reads 11,02,32
